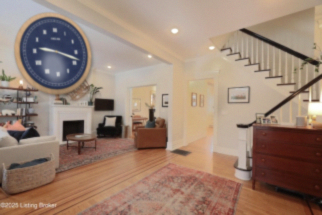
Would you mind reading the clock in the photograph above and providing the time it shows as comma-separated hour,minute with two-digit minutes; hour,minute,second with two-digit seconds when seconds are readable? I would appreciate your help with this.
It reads 9,18
